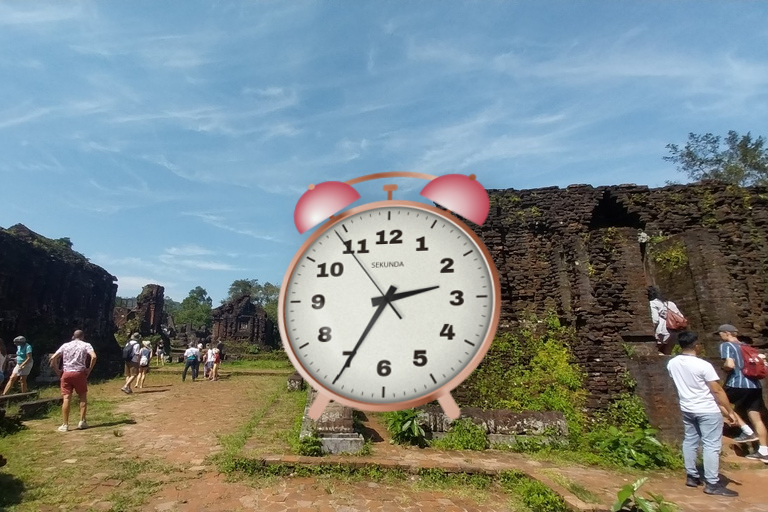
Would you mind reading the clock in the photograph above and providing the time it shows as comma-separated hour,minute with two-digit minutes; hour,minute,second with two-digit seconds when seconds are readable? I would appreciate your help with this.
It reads 2,34,54
